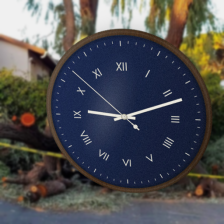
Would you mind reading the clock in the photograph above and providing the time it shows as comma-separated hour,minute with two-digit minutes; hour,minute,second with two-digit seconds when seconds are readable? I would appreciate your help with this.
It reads 9,11,52
